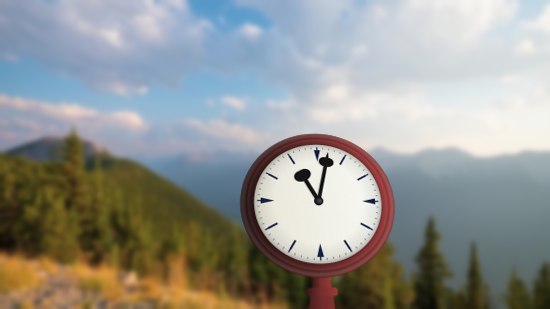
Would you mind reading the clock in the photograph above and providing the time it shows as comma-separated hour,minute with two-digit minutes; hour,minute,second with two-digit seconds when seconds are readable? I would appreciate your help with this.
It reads 11,02
